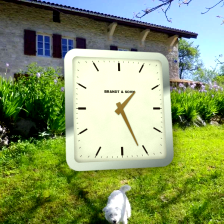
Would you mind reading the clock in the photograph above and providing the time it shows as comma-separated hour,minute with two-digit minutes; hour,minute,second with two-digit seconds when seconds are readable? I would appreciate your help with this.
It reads 1,26
